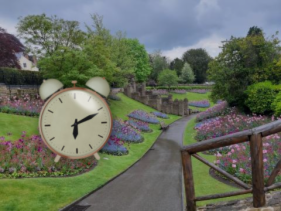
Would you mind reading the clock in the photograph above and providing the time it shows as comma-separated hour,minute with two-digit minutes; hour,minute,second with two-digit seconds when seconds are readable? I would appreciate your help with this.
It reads 6,11
